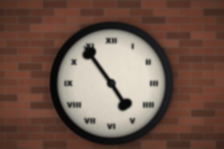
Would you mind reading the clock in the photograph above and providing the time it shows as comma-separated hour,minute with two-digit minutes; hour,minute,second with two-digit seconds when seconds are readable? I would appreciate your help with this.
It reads 4,54
